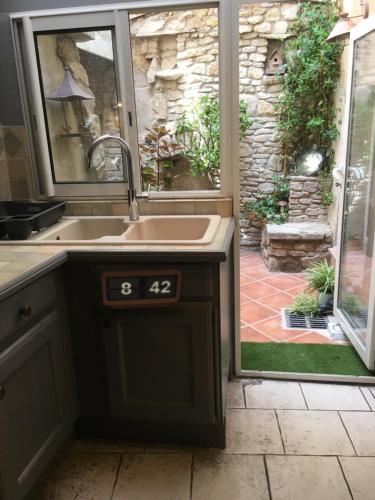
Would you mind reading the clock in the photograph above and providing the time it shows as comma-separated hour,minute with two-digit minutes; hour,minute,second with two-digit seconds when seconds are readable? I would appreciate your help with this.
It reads 8,42
